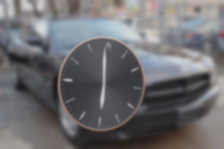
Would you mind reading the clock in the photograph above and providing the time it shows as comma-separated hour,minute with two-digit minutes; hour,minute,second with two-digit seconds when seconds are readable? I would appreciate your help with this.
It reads 5,59
